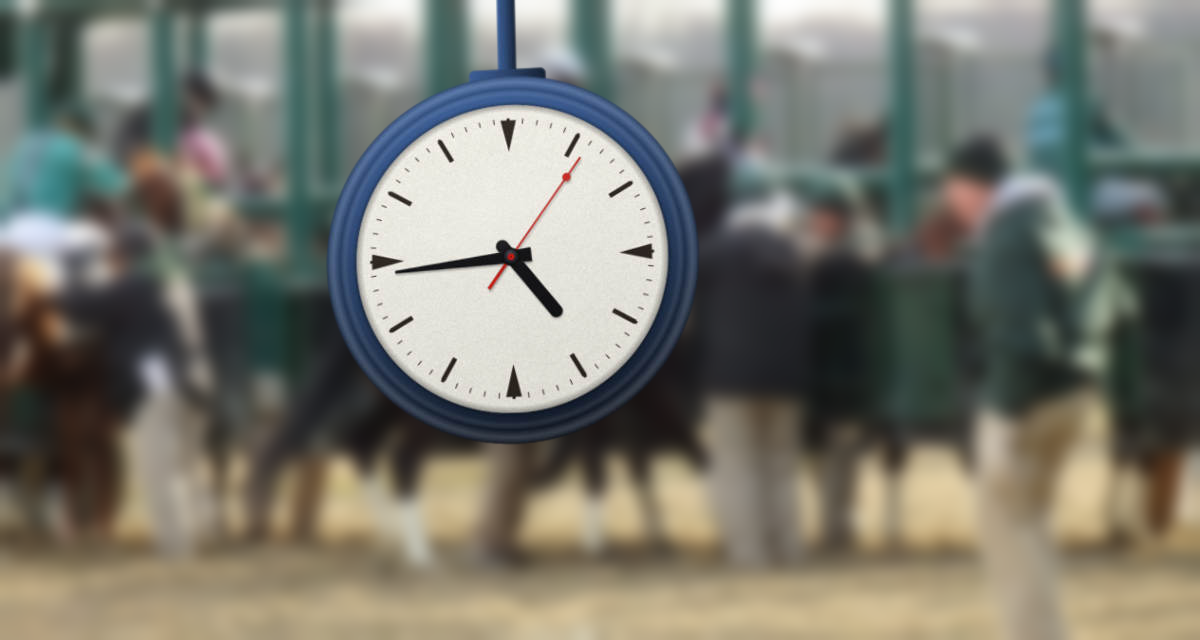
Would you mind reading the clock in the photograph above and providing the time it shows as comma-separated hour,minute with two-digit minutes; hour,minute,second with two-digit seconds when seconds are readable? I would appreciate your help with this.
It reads 4,44,06
